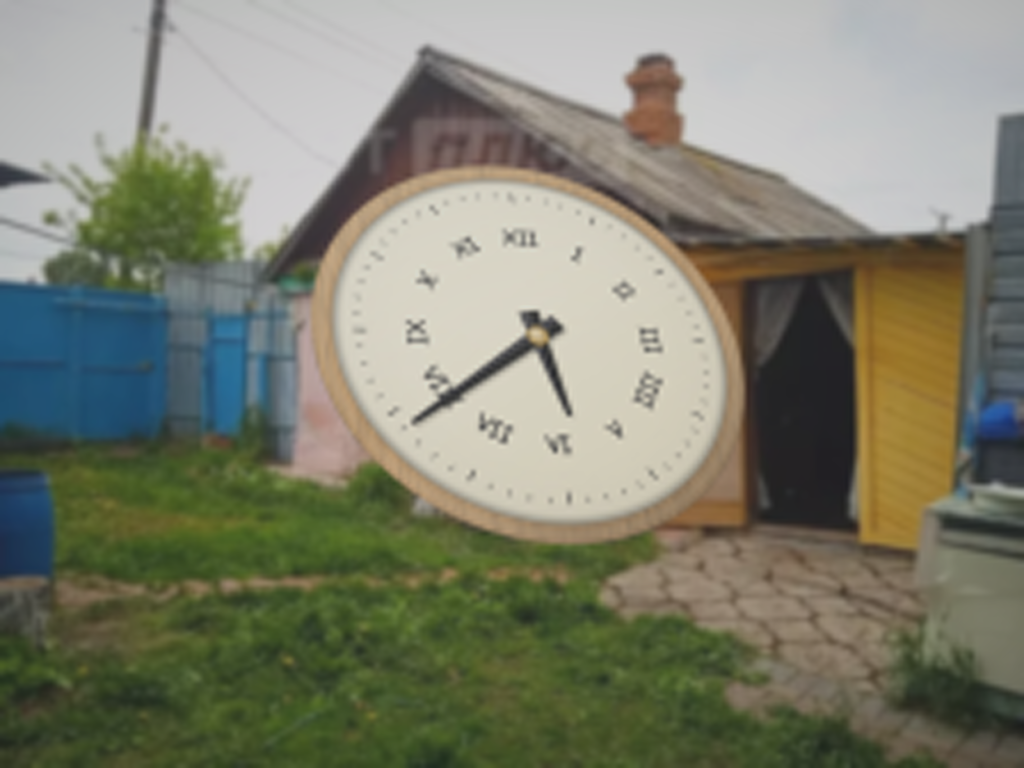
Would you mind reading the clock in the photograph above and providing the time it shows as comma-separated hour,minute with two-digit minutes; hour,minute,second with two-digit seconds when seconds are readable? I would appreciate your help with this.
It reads 5,39
